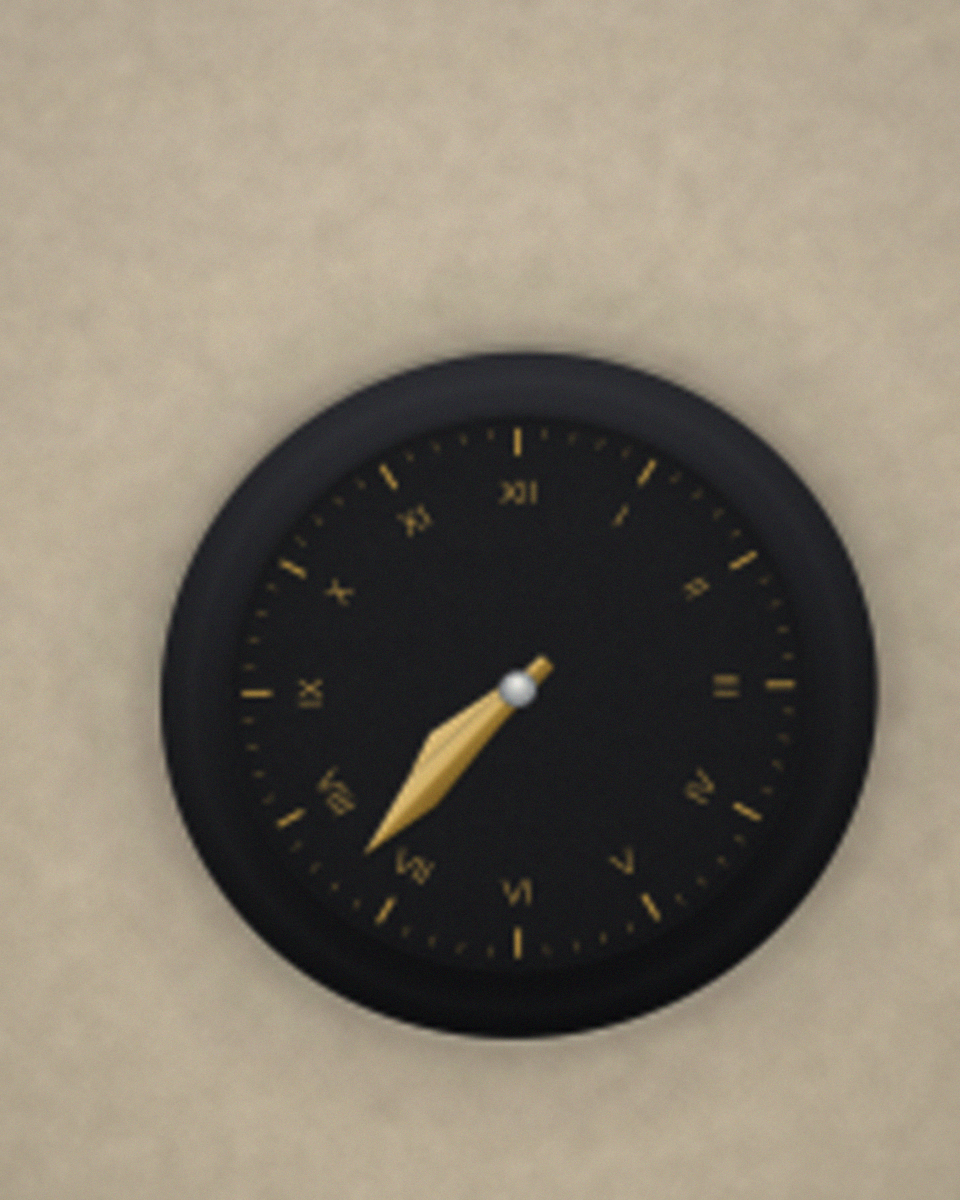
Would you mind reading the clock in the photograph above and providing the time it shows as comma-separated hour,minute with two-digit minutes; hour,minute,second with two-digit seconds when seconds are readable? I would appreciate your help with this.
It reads 7,37
